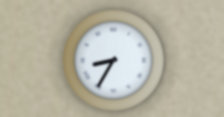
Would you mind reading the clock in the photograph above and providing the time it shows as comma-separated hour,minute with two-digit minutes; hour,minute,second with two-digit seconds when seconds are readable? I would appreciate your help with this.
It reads 8,35
